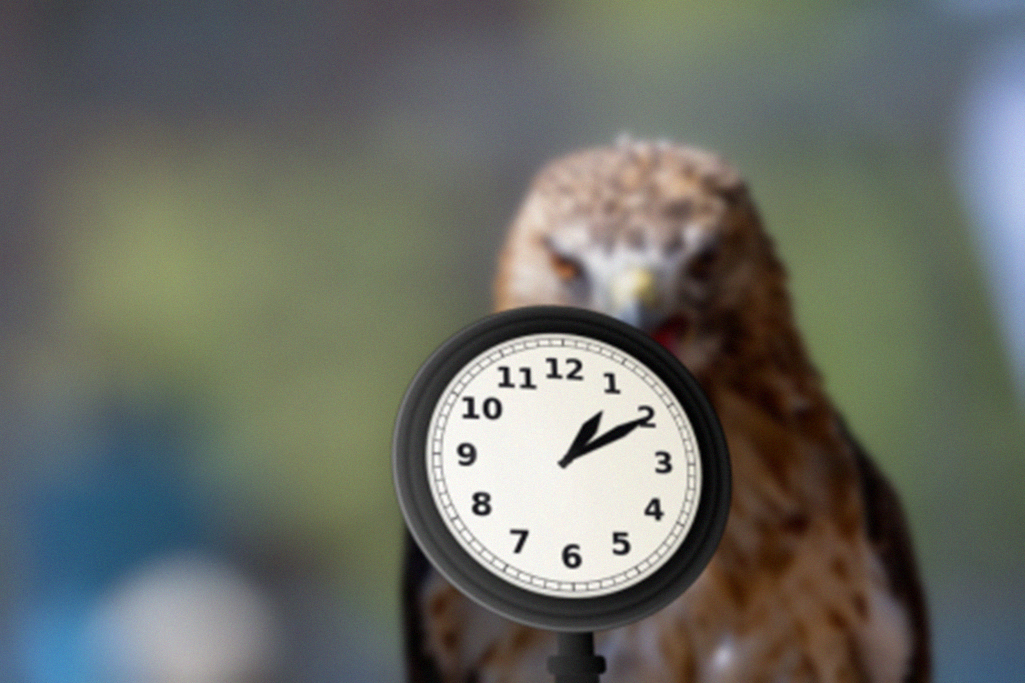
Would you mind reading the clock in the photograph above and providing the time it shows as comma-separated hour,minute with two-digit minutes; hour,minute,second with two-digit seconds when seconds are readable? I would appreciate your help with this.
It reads 1,10
